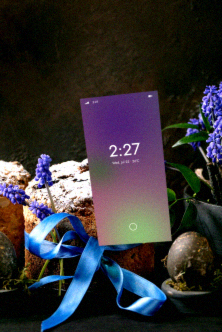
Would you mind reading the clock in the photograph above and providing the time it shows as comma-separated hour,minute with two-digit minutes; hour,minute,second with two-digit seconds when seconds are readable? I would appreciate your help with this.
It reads 2,27
